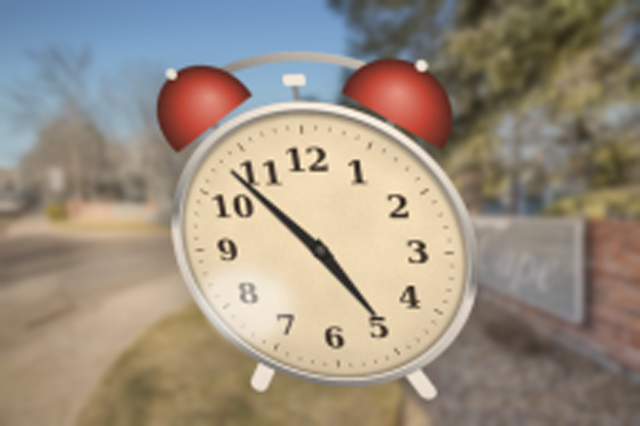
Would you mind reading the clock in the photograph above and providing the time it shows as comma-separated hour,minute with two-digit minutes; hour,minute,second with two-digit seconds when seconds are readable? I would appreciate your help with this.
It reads 4,53
